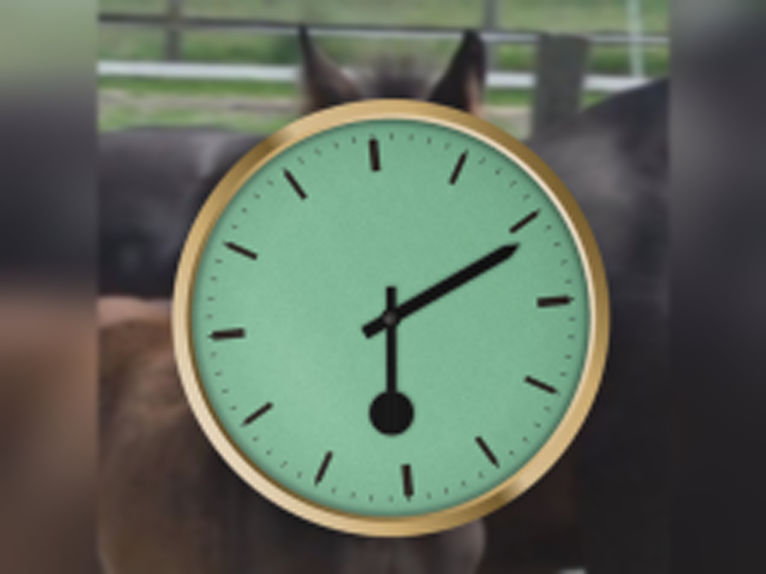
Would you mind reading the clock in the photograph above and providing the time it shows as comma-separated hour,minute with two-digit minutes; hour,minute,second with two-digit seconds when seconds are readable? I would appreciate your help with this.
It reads 6,11
